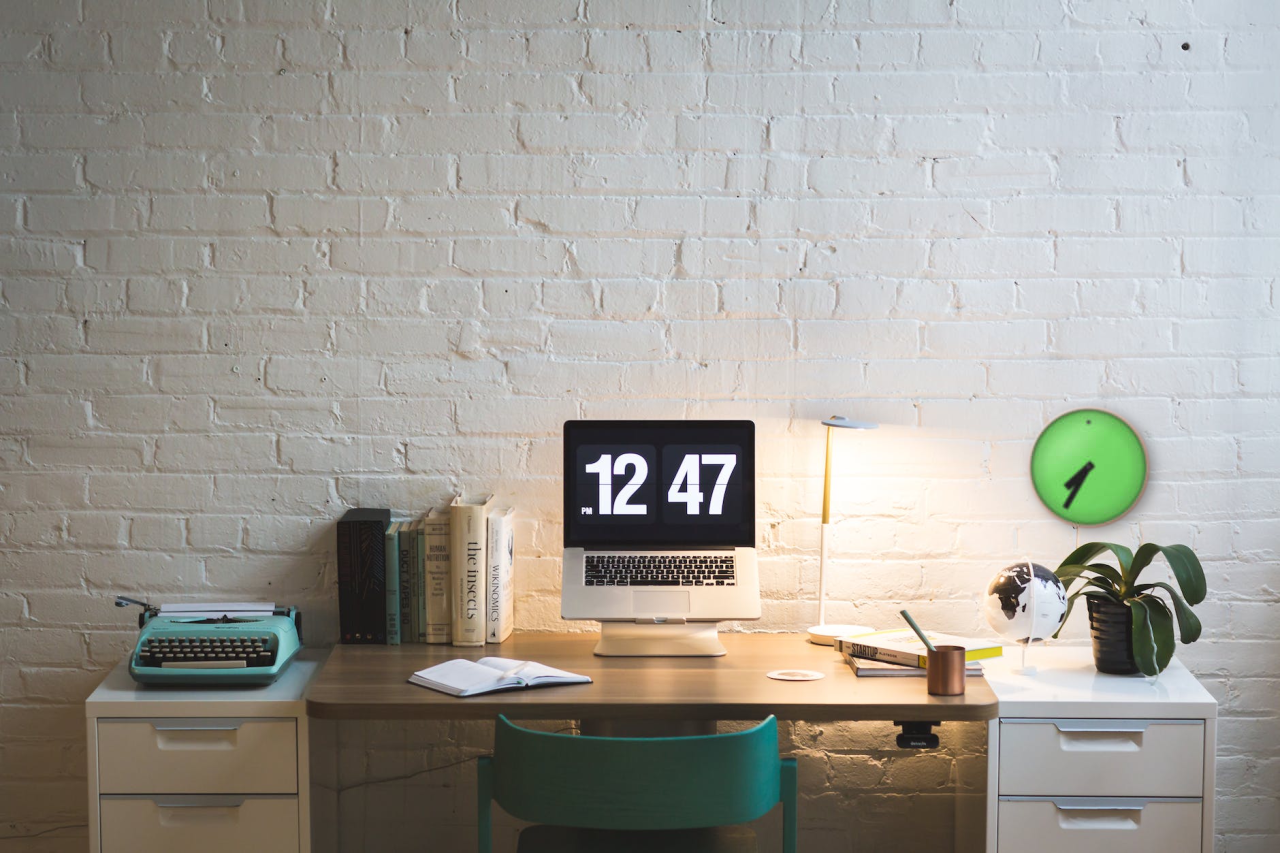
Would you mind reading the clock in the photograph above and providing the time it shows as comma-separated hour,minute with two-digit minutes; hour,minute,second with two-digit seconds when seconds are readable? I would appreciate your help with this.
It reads 7,35
